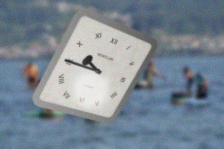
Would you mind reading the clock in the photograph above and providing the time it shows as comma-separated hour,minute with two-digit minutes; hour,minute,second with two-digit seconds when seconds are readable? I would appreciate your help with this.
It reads 9,45
